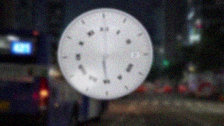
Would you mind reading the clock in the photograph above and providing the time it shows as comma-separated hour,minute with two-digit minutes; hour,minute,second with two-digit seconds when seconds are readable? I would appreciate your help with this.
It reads 6,00
